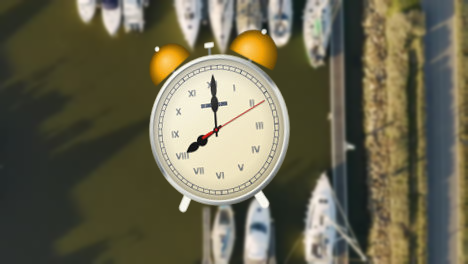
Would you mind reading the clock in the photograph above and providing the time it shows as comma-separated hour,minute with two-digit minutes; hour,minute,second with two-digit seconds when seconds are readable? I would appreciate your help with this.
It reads 8,00,11
